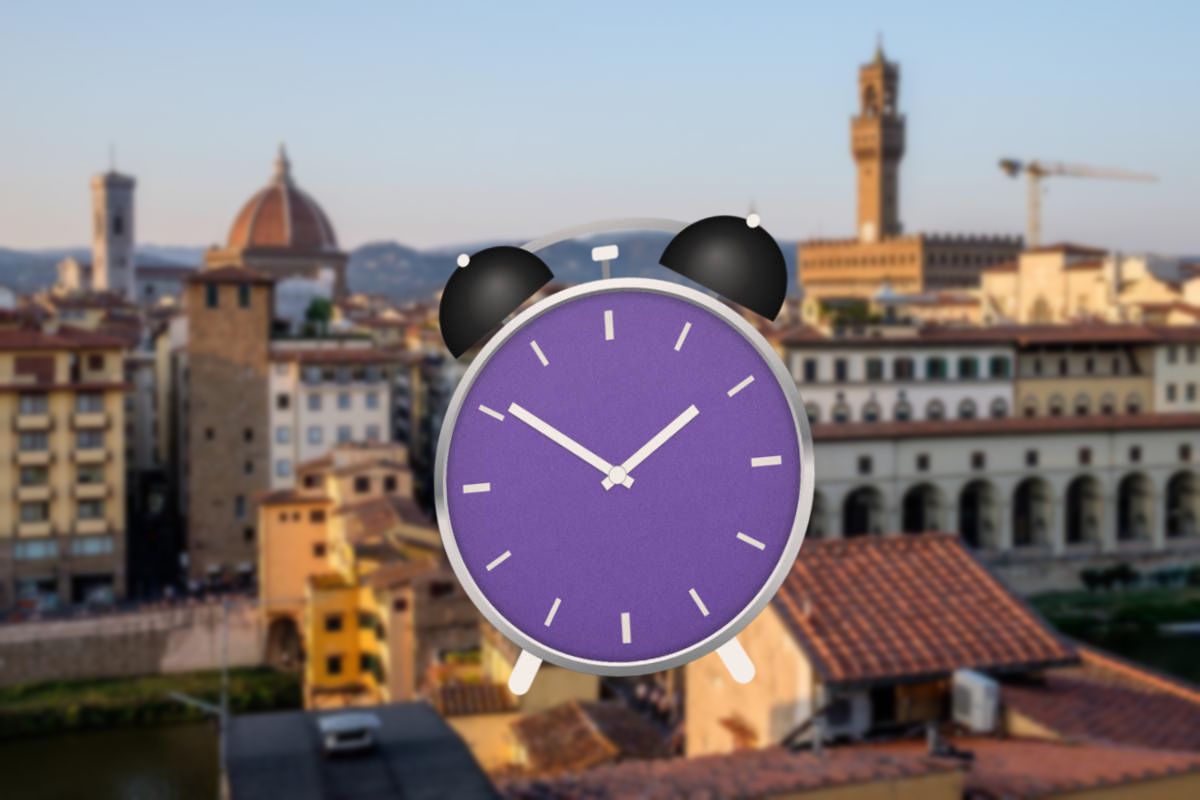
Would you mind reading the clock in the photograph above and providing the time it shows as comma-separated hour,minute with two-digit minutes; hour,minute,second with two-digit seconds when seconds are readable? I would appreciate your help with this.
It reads 1,51
